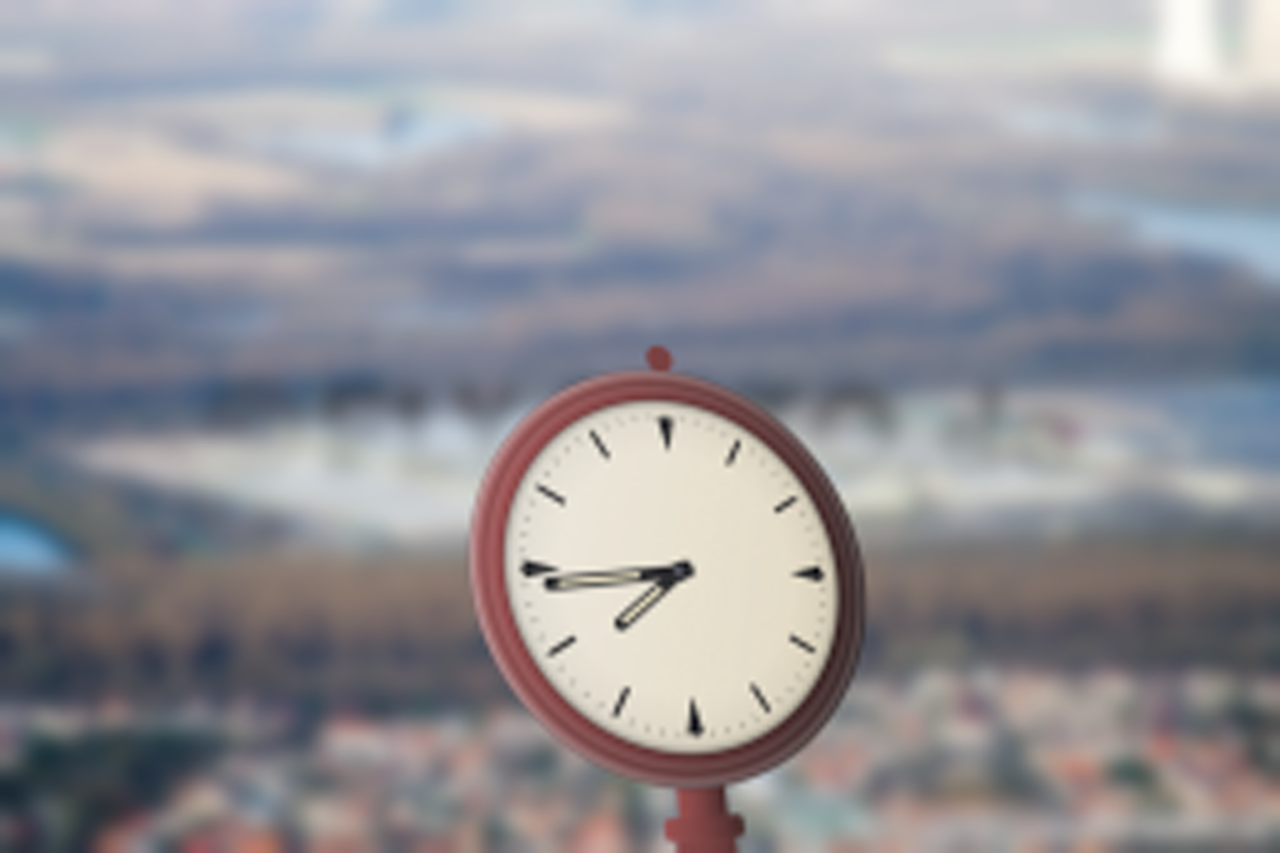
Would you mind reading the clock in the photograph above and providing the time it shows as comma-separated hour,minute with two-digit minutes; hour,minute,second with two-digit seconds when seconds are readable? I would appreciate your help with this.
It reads 7,44
